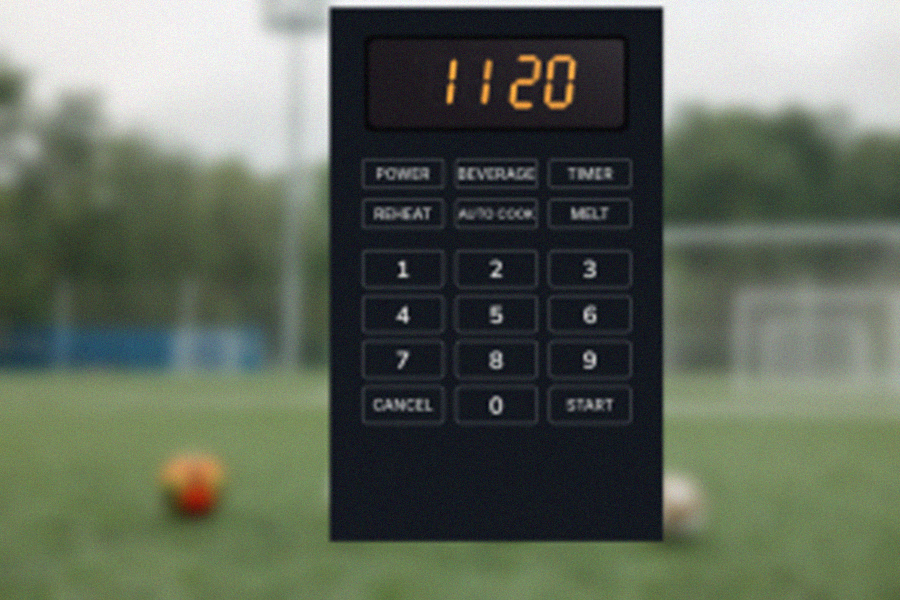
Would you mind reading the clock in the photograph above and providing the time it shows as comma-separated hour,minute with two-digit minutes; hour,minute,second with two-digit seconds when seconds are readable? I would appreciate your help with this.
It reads 11,20
